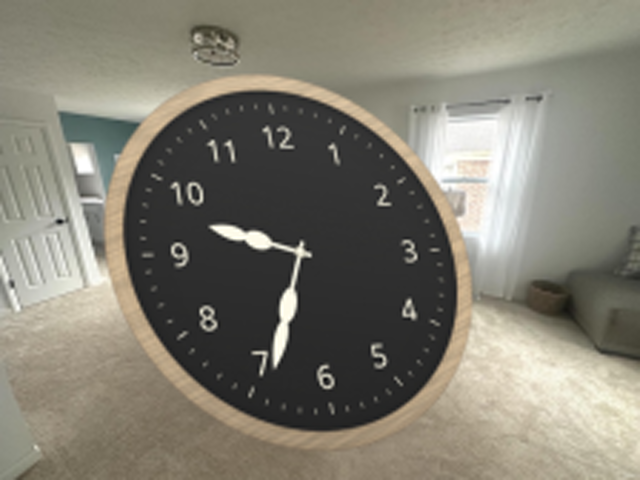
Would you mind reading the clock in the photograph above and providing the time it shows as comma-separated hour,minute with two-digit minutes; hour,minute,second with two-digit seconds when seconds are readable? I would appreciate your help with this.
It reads 9,34
